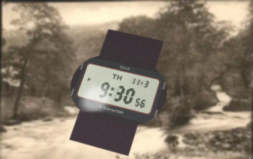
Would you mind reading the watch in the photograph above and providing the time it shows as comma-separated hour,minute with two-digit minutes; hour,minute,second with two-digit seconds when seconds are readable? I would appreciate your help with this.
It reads 9,30
